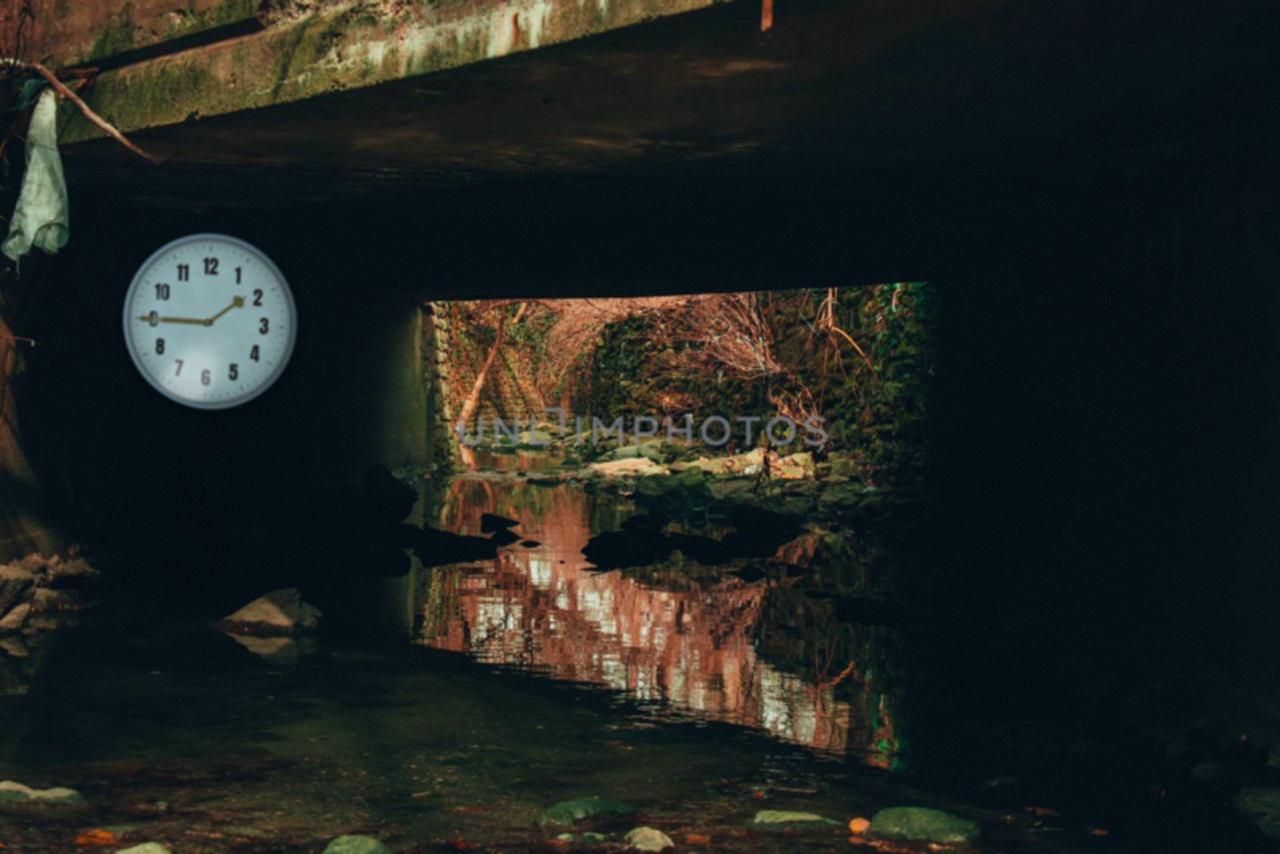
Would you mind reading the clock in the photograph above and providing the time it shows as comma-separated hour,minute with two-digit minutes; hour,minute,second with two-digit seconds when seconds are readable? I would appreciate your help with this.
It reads 1,45
